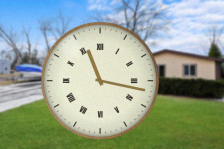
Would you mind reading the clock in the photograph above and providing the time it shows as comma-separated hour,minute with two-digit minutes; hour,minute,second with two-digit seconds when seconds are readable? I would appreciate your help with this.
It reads 11,17
